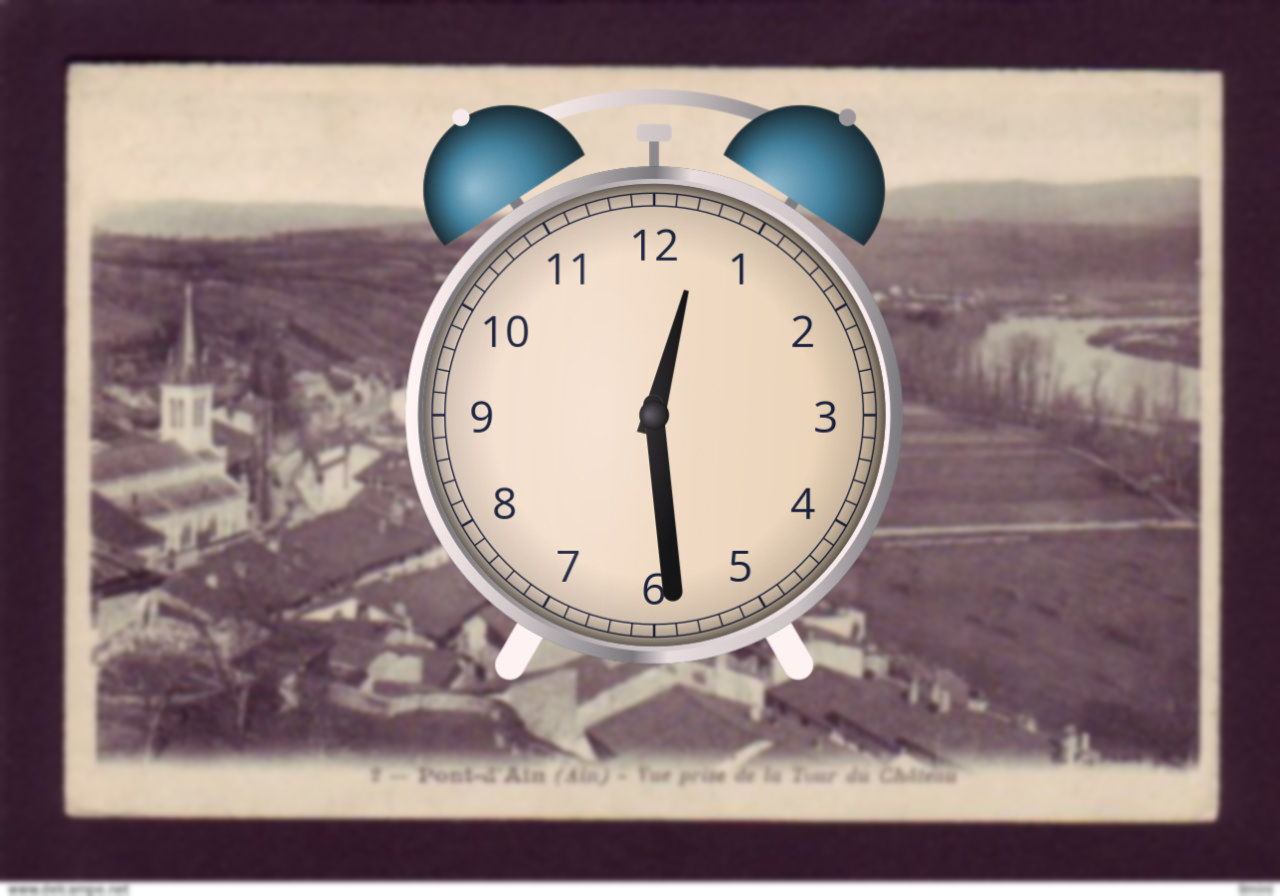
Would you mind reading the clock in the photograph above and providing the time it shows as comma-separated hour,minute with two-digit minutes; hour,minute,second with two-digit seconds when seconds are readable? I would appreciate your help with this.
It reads 12,29
